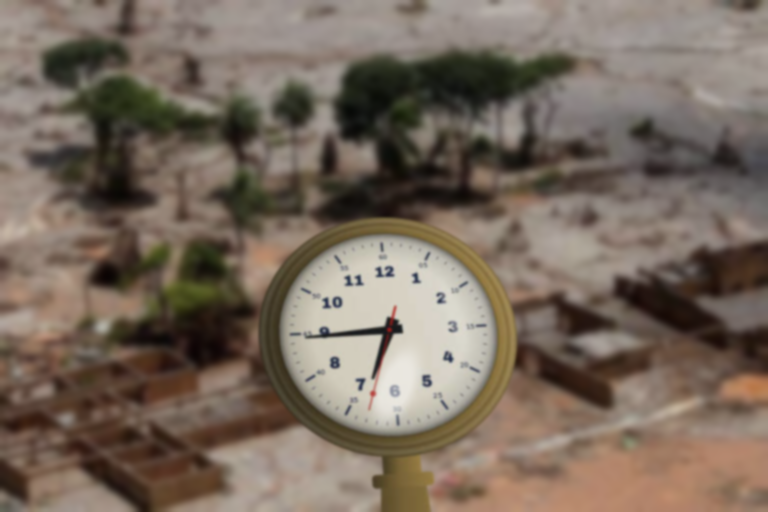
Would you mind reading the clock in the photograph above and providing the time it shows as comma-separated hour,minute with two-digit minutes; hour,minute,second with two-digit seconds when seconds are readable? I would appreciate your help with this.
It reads 6,44,33
